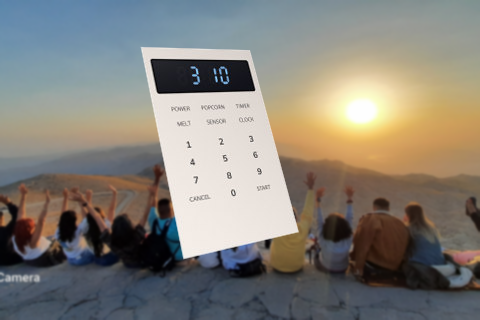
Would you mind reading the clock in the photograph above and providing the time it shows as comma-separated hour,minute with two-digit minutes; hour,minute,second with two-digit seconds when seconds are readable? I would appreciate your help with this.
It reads 3,10
